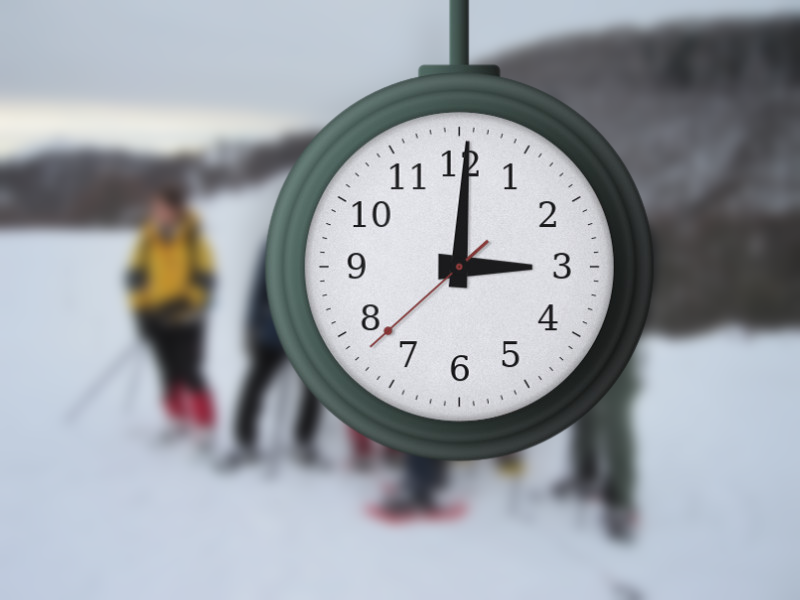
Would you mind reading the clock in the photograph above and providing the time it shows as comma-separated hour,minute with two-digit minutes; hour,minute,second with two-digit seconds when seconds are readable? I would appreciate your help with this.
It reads 3,00,38
